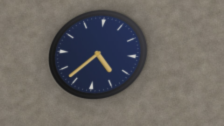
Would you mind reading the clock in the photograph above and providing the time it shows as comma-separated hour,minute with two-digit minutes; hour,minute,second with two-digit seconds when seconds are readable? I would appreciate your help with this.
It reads 4,37
